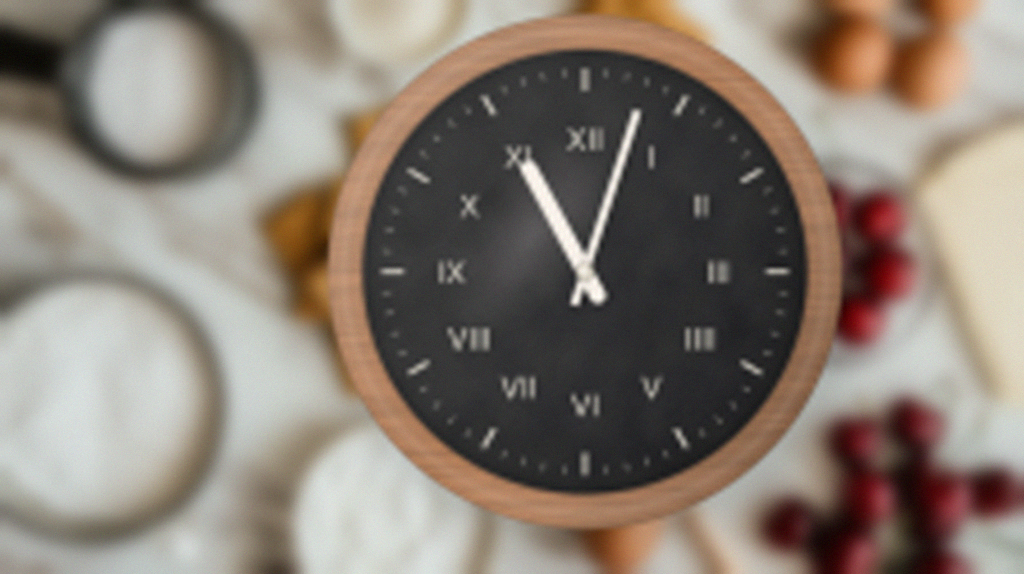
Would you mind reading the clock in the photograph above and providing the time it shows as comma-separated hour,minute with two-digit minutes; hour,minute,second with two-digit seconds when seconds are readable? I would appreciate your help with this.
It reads 11,03
